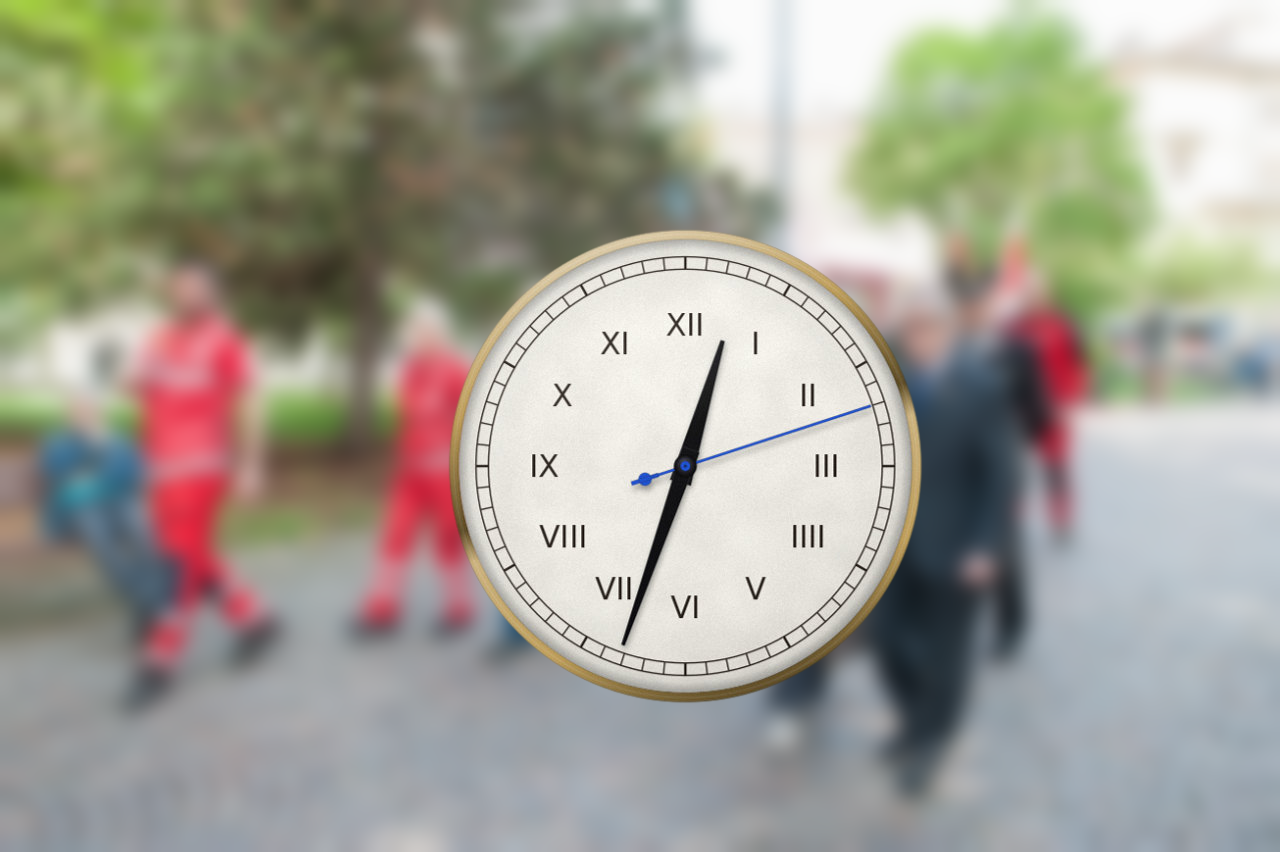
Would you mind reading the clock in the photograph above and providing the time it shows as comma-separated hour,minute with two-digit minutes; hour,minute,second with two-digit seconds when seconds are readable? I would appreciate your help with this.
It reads 12,33,12
